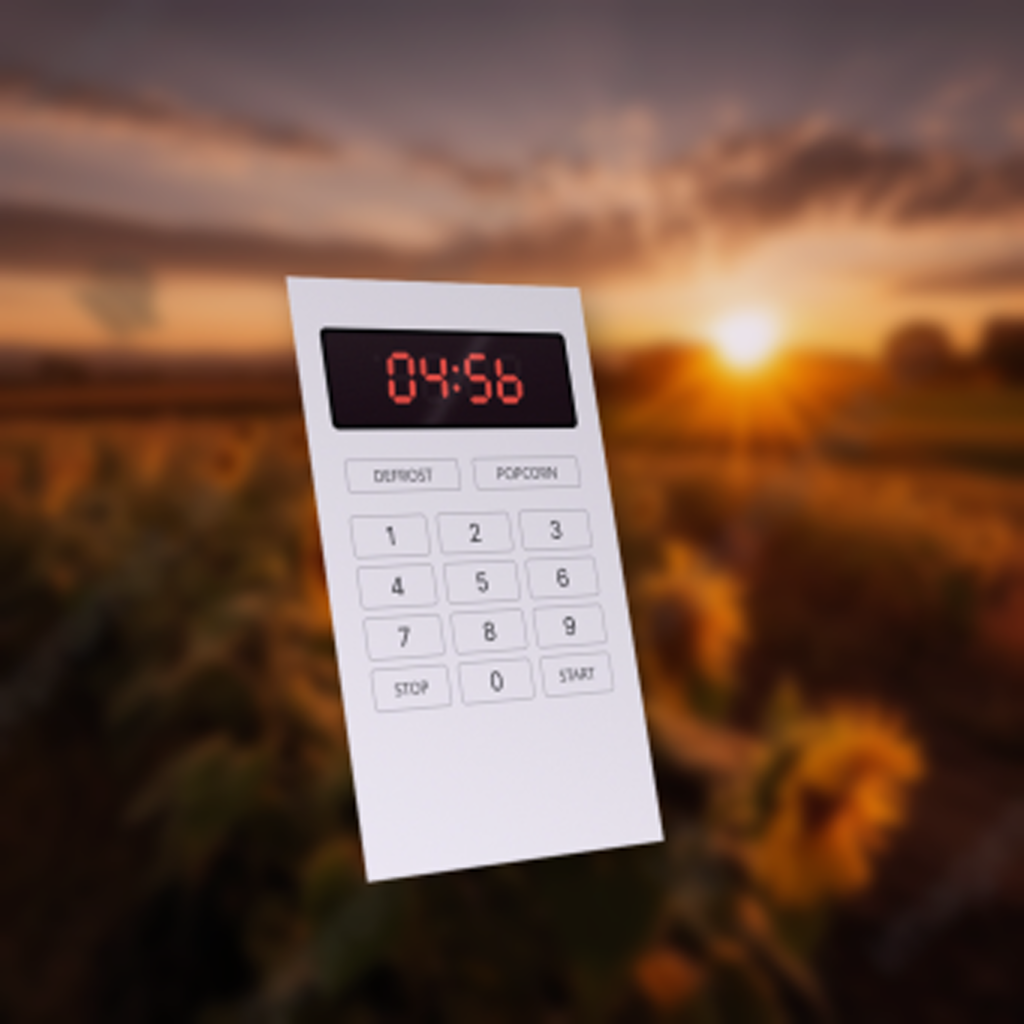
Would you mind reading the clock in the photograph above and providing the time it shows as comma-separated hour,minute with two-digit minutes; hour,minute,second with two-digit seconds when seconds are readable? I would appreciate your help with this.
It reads 4,56
